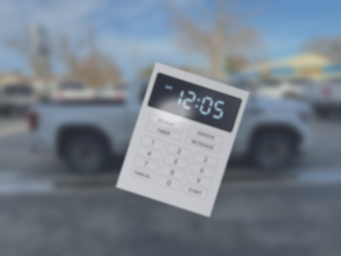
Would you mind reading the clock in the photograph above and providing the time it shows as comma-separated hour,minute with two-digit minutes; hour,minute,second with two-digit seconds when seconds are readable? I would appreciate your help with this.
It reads 12,05
